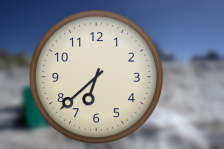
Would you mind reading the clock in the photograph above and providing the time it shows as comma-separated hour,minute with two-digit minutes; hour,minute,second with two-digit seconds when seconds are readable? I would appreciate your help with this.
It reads 6,38
